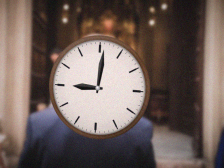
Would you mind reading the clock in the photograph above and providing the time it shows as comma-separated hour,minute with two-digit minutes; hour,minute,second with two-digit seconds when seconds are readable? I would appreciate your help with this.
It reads 9,01
